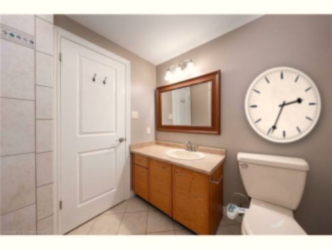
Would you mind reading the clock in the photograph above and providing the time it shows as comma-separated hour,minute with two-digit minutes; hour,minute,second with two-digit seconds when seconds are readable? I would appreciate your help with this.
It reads 2,34
